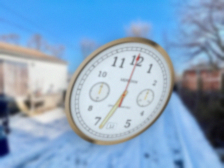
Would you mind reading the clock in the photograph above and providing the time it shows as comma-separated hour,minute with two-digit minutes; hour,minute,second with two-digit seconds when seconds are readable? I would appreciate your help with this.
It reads 6,33
